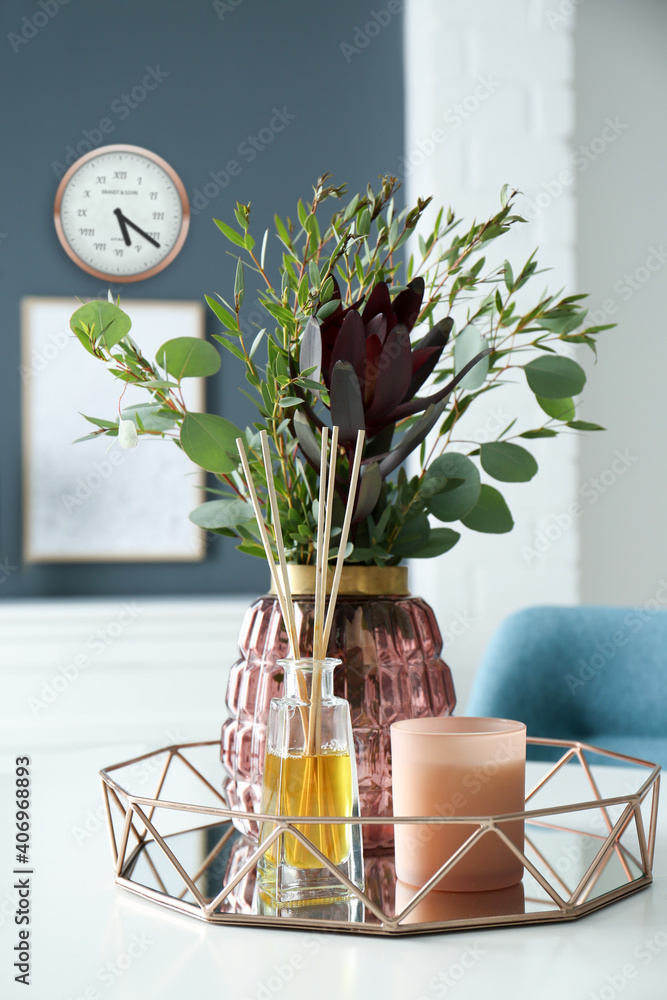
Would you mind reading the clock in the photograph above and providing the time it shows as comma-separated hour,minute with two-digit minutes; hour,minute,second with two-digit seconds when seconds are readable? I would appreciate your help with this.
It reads 5,21
